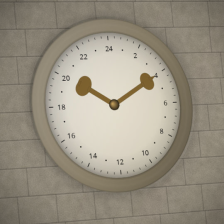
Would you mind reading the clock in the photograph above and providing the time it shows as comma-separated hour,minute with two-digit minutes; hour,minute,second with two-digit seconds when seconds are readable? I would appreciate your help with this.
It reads 20,10
